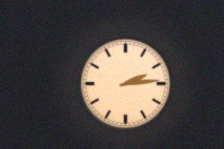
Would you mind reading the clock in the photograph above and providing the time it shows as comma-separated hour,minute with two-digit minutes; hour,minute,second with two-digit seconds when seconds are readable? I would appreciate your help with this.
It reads 2,14
